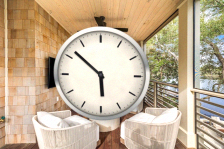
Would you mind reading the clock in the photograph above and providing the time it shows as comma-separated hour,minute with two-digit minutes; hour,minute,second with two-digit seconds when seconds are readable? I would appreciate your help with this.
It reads 5,52
